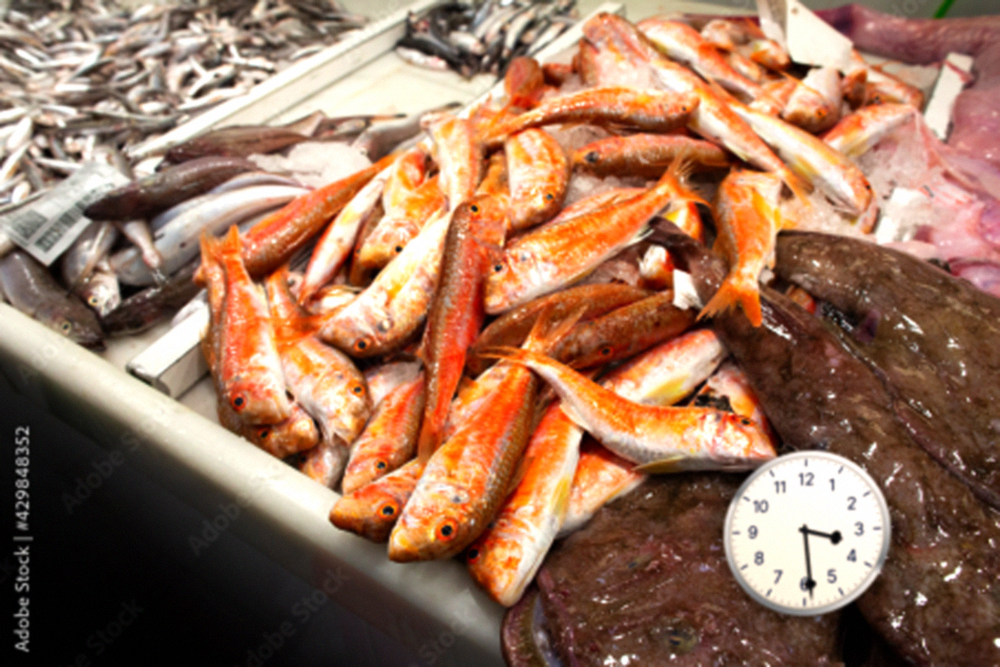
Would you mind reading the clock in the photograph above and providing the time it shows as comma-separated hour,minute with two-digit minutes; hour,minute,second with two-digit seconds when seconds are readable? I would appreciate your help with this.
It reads 3,29
